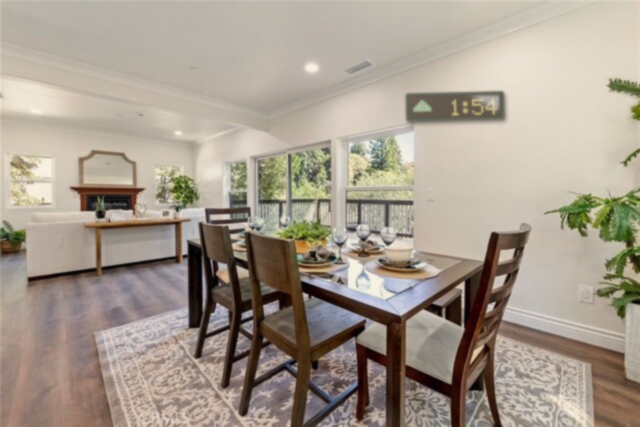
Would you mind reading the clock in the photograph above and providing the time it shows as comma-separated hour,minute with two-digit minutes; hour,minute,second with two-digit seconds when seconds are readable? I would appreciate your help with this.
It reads 1,54
